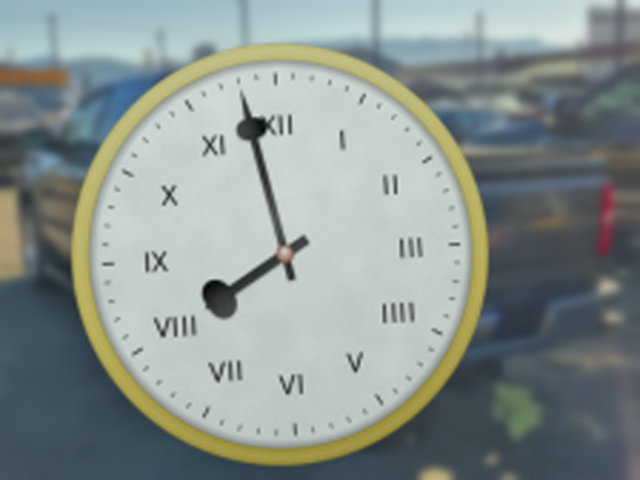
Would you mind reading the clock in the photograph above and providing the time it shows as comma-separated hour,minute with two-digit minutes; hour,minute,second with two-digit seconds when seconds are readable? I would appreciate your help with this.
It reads 7,58
